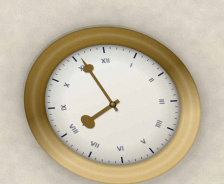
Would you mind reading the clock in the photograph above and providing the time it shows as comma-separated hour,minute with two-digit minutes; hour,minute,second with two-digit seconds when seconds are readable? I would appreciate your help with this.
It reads 7,56
